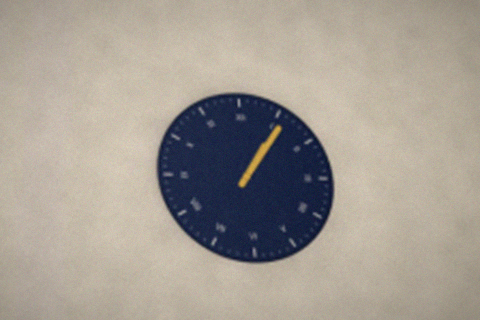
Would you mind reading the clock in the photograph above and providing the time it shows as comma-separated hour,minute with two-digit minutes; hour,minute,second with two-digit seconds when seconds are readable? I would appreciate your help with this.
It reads 1,06
